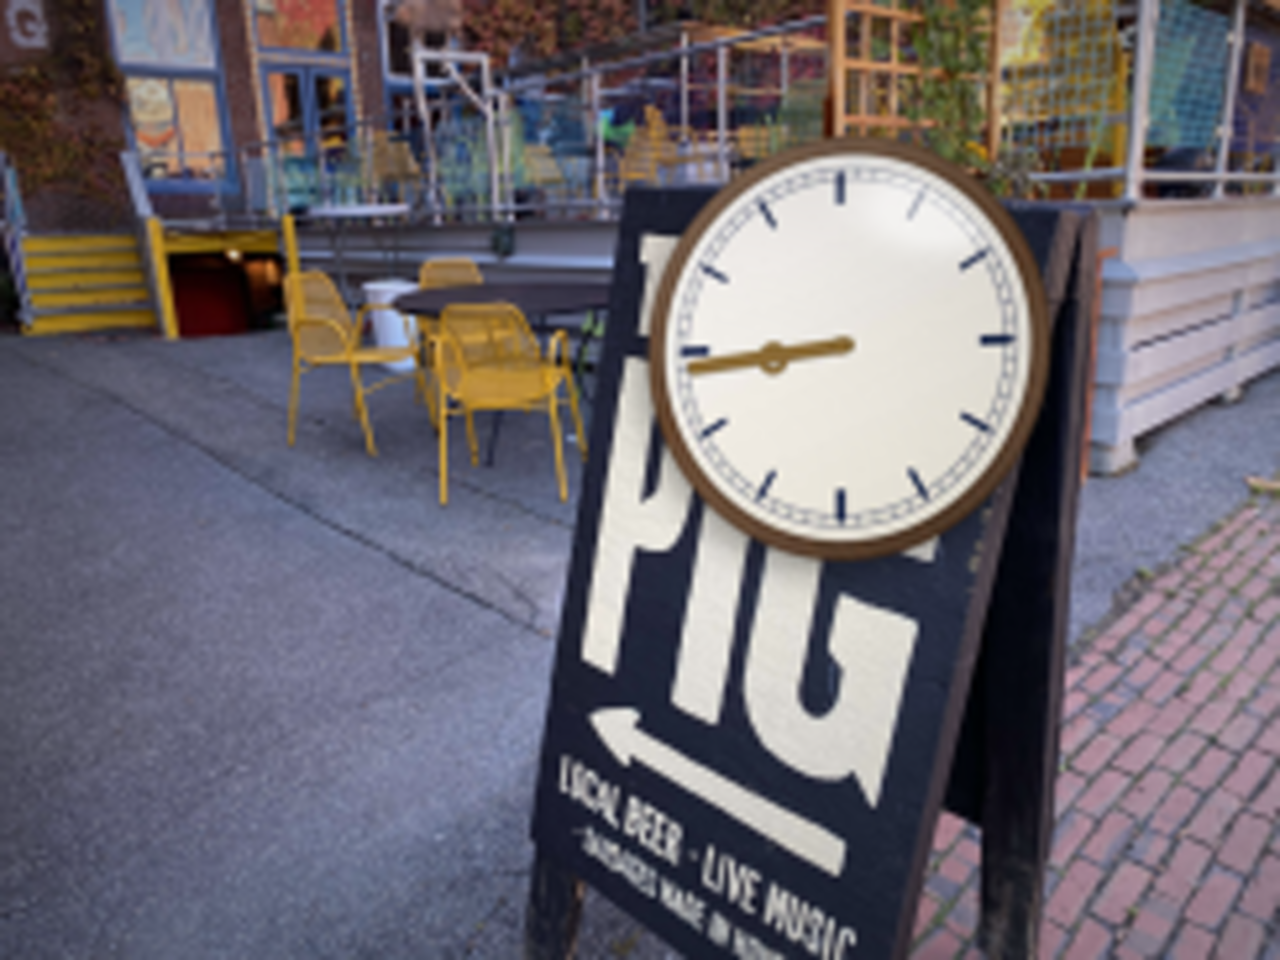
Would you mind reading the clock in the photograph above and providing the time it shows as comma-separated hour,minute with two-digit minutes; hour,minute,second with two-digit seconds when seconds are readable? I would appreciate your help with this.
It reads 8,44
